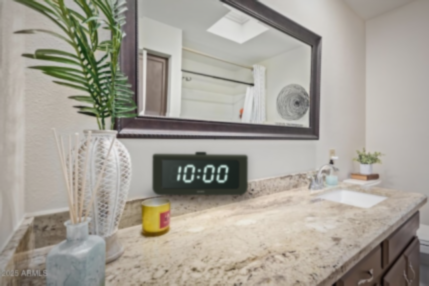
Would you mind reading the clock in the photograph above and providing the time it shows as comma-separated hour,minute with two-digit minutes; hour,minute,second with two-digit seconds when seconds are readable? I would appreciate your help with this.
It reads 10,00
